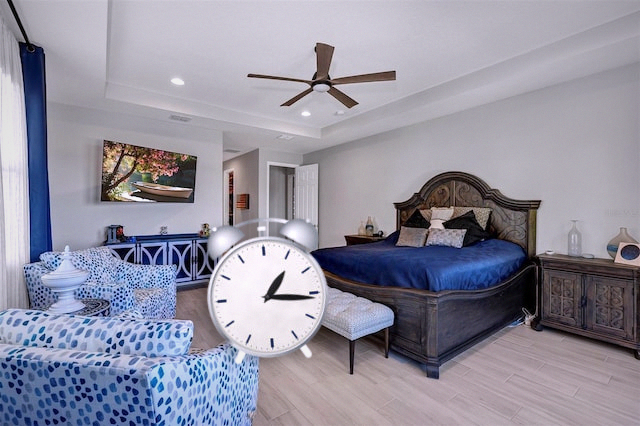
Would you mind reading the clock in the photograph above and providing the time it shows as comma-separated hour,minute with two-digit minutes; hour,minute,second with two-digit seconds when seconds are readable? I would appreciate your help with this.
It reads 1,16
